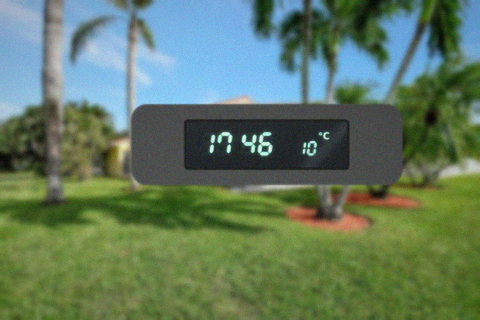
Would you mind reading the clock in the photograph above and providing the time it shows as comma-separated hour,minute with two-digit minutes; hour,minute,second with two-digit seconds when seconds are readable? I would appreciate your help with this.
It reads 17,46
